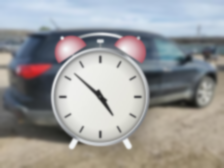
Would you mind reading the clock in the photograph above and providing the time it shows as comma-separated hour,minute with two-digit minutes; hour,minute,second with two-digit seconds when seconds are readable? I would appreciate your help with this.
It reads 4,52
